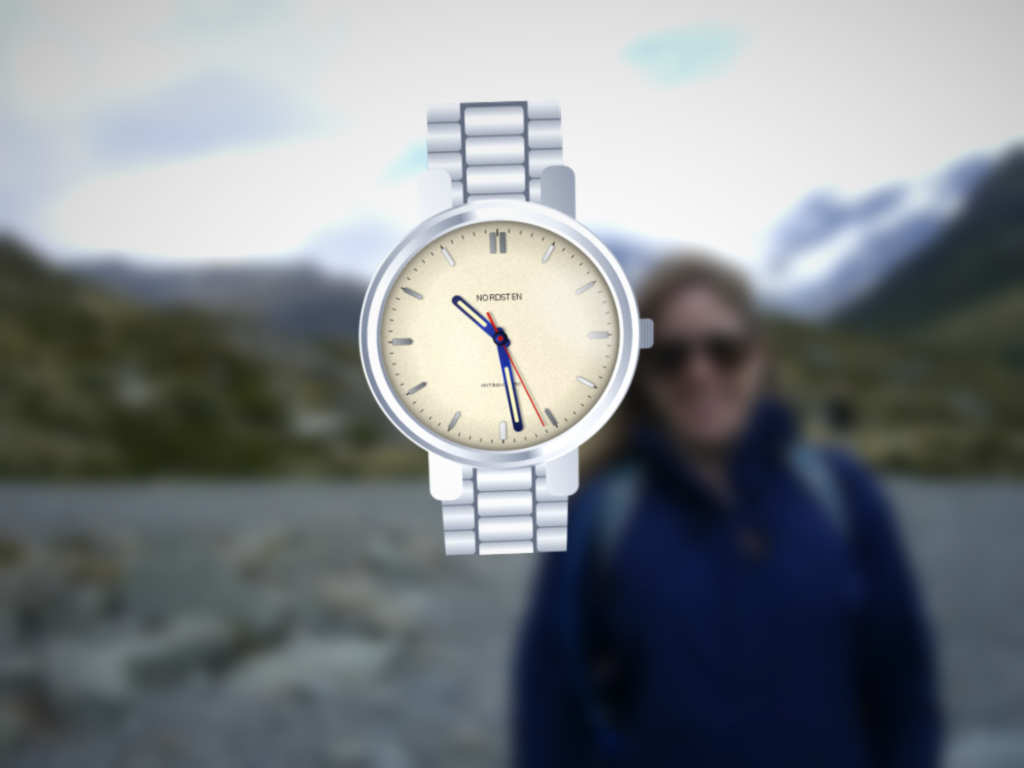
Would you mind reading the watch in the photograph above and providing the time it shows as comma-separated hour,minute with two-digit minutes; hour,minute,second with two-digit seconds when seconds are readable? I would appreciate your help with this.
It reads 10,28,26
